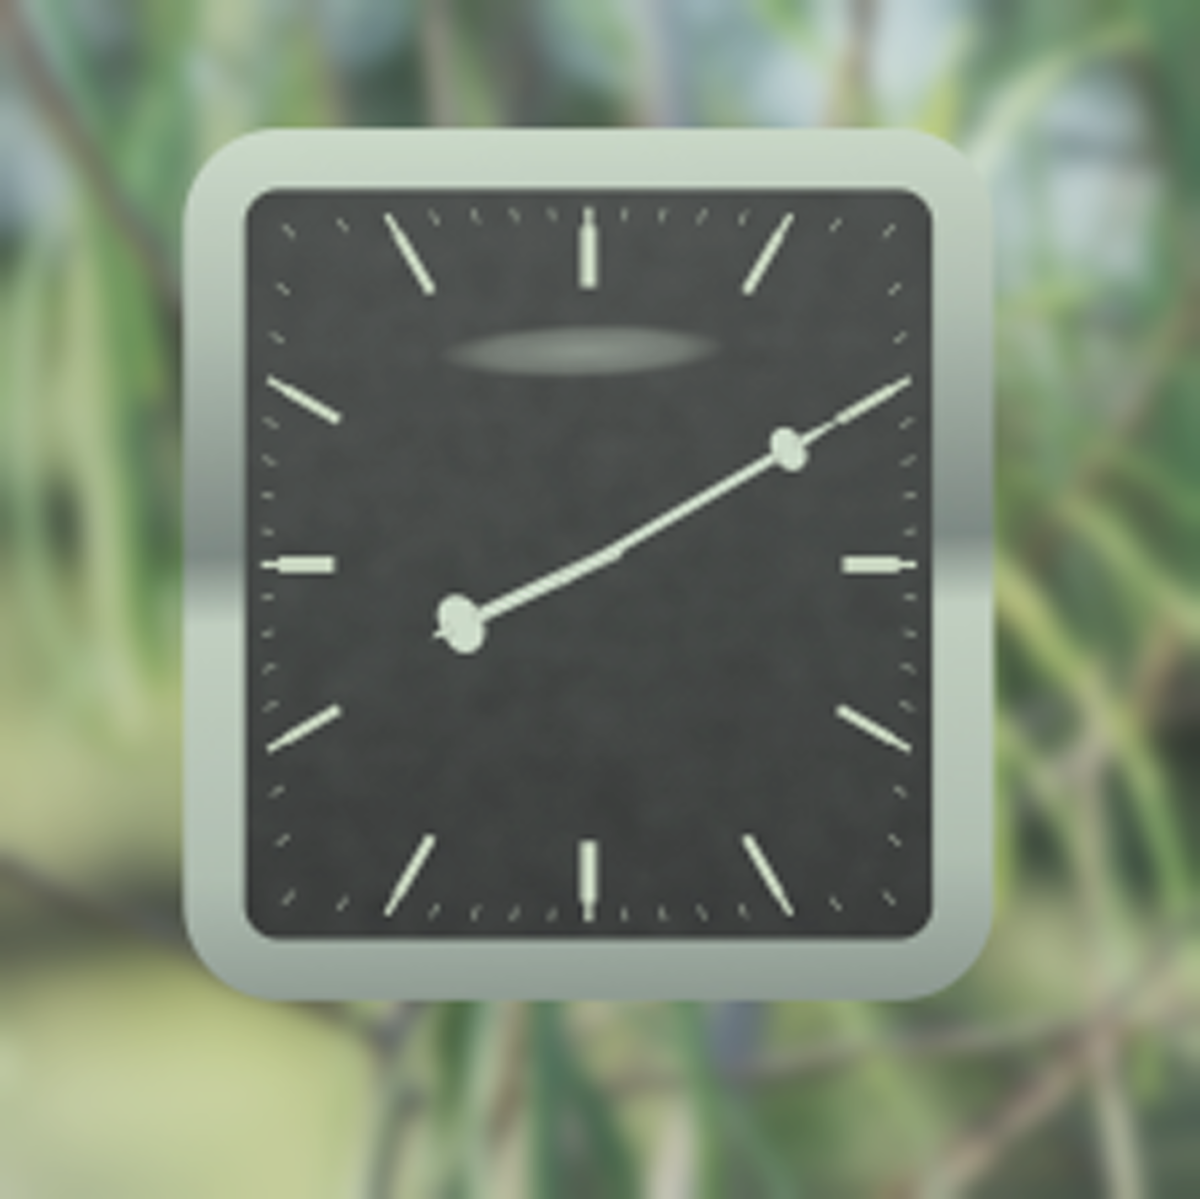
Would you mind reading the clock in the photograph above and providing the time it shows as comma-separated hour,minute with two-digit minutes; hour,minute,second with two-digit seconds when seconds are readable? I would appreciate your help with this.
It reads 8,10
